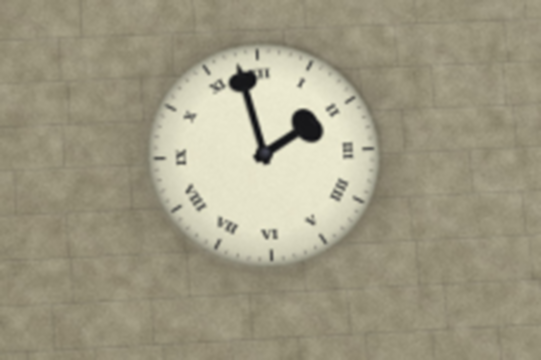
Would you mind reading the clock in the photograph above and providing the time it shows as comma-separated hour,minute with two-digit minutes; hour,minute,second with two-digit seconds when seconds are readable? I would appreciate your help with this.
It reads 1,58
